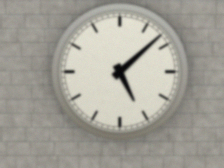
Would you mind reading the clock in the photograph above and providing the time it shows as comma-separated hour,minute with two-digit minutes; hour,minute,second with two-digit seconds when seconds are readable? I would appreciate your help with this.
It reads 5,08
